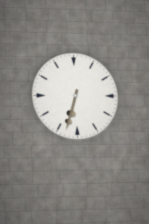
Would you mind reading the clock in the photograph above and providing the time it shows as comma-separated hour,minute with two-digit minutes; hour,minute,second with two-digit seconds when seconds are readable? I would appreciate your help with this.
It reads 6,33
